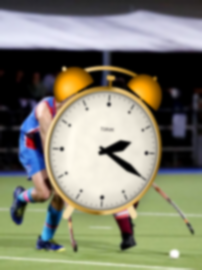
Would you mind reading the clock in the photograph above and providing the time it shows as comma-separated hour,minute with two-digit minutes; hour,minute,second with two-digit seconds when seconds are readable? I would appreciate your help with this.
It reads 2,20
